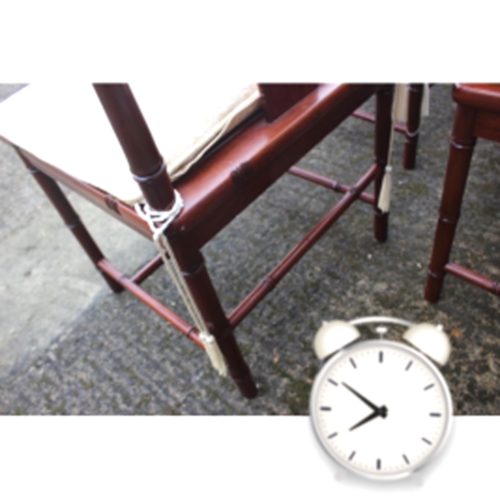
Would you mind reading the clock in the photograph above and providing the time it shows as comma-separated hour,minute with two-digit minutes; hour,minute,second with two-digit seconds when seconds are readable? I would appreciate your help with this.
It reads 7,51
